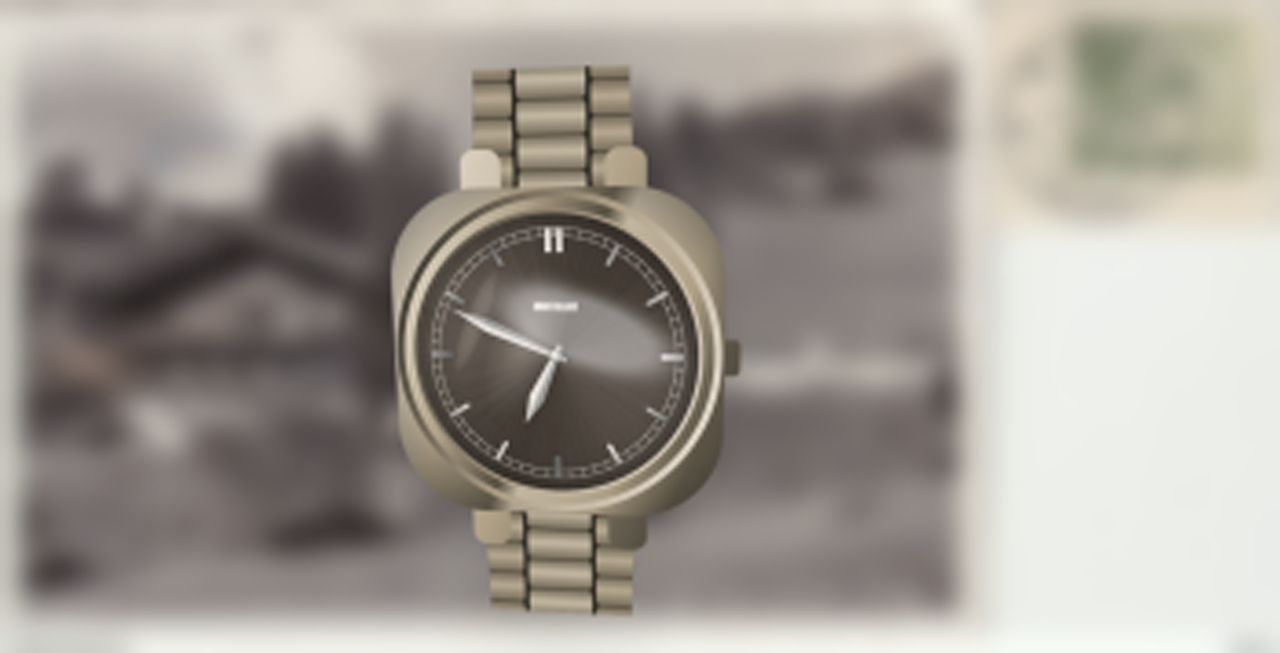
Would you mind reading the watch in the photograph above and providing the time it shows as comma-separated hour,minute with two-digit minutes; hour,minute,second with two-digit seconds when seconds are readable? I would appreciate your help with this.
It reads 6,49
